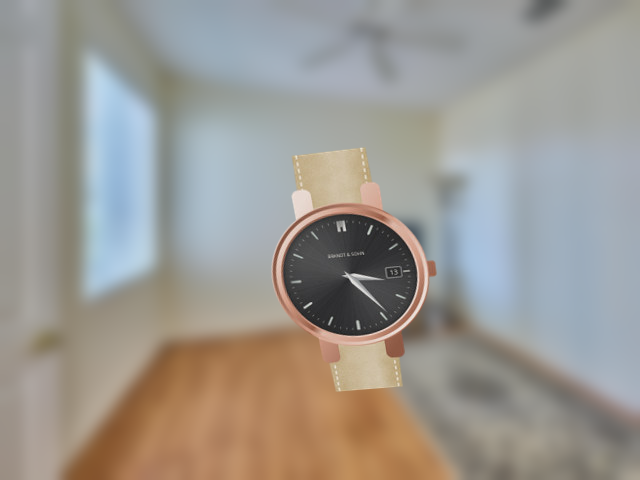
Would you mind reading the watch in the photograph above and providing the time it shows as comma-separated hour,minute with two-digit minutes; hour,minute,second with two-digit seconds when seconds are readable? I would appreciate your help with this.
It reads 3,24
